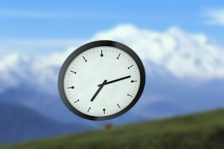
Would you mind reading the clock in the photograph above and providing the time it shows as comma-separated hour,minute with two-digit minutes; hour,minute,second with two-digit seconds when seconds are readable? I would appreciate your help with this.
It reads 7,13
